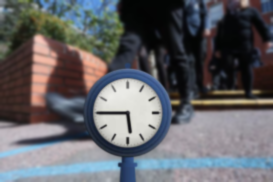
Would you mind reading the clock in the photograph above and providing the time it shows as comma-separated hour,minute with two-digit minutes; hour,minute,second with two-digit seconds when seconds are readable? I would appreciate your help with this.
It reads 5,45
